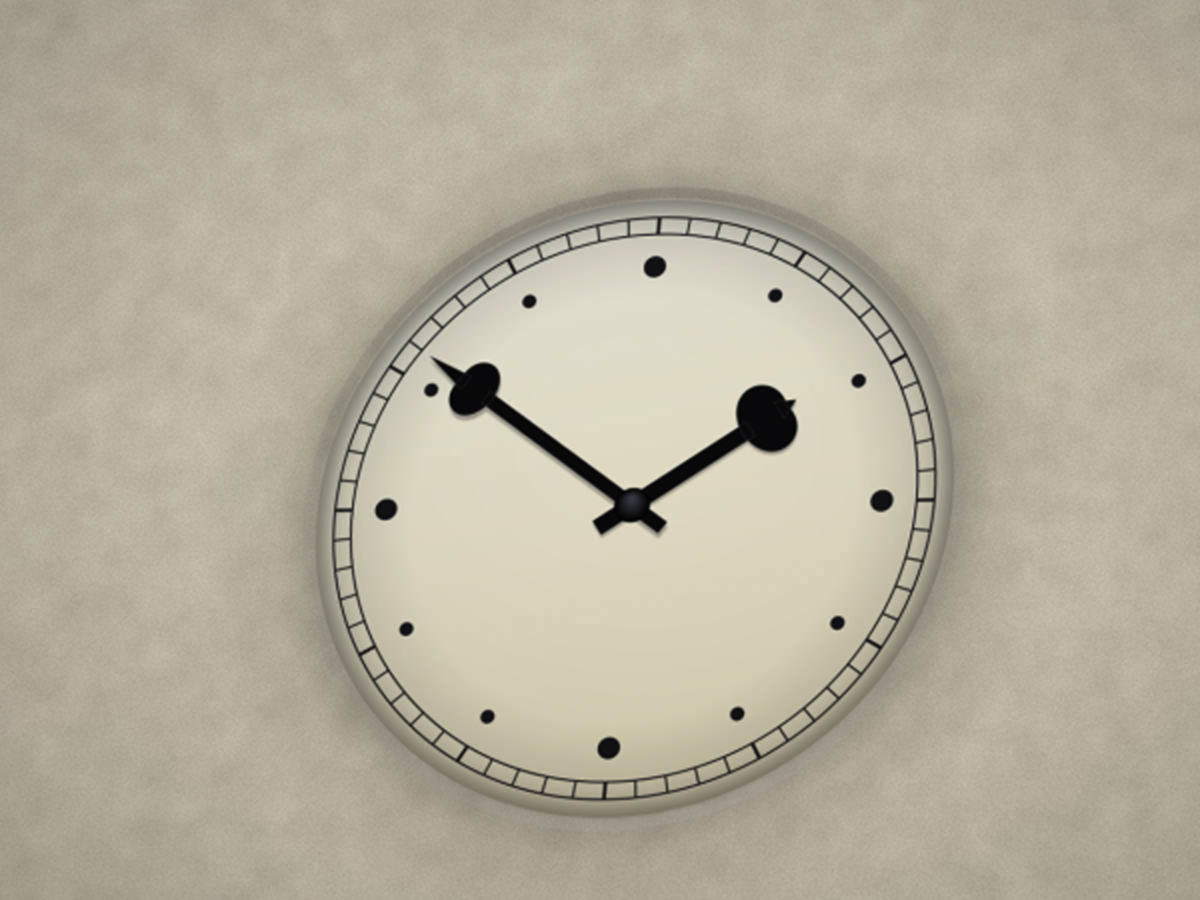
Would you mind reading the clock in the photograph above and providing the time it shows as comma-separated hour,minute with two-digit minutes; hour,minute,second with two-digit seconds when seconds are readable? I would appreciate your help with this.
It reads 1,51
